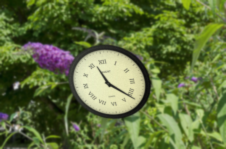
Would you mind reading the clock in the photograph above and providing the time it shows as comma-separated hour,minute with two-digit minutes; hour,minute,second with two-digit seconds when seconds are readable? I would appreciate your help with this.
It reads 11,22
